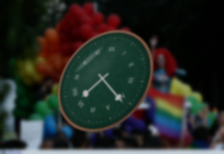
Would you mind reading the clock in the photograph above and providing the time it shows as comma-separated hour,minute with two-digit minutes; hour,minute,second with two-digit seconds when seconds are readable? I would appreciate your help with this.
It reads 7,21
